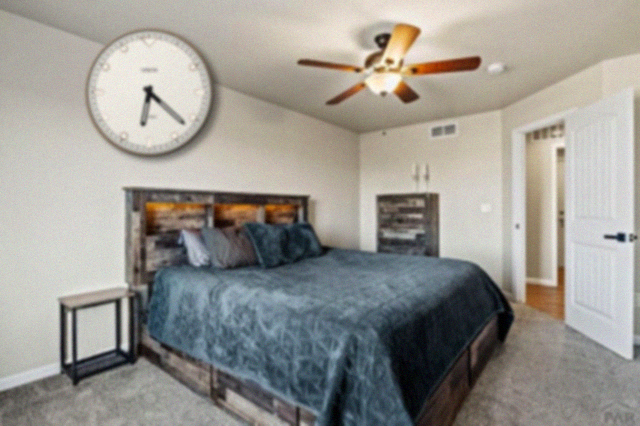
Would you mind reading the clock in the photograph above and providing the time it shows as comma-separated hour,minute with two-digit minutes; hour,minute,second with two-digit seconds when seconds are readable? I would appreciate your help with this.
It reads 6,22
